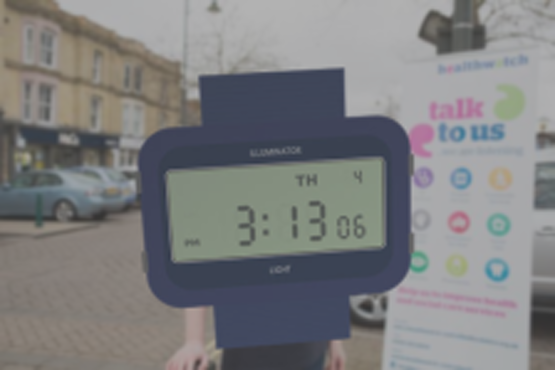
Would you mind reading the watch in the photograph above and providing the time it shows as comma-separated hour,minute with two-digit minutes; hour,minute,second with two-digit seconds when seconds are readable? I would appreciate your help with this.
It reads 3,13,06
